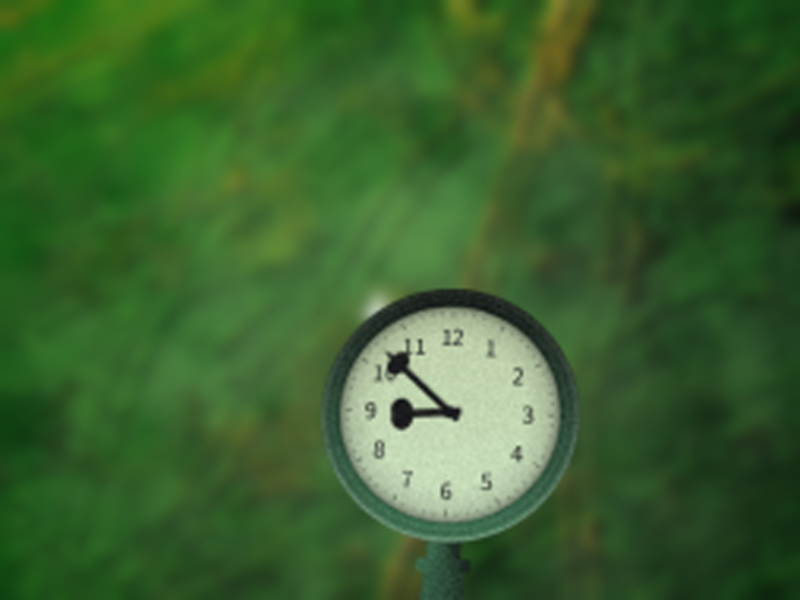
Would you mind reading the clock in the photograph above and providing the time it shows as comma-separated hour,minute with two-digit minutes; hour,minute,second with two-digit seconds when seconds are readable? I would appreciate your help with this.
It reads 8,52
